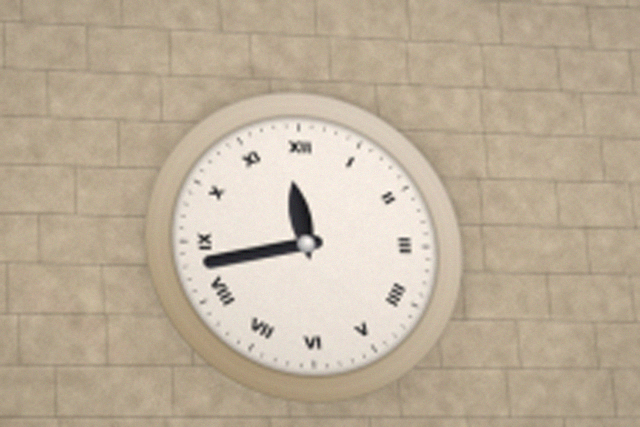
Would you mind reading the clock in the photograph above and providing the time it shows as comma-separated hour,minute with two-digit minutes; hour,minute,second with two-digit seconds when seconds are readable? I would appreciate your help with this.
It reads 11,43
